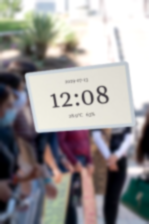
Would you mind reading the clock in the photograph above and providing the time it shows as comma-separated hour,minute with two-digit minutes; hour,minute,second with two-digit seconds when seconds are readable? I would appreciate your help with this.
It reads 12,08
